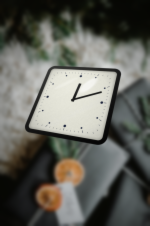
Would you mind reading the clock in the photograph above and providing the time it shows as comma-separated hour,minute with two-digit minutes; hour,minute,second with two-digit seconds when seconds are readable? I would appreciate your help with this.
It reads 12,11
